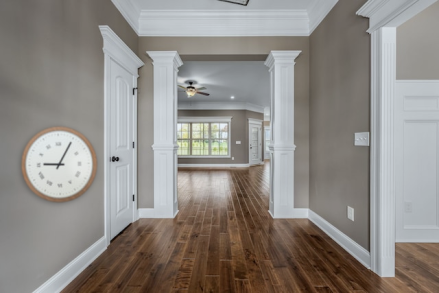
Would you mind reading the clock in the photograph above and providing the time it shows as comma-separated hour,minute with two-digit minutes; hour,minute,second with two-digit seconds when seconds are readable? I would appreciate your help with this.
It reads 9,05
